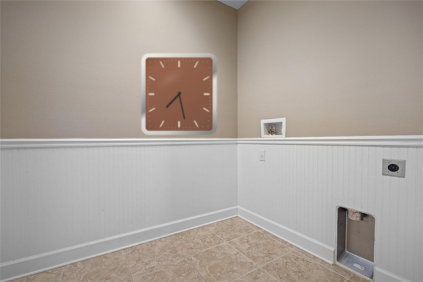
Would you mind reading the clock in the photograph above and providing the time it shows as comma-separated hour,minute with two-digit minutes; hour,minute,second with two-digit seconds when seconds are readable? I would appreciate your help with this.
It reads 7,28
